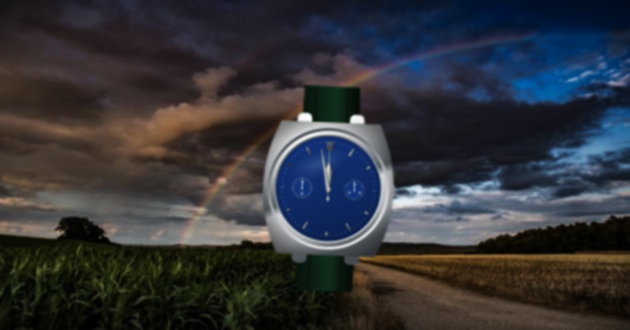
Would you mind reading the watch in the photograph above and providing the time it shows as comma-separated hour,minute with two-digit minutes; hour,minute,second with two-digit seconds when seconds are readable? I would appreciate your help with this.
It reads 11,58
